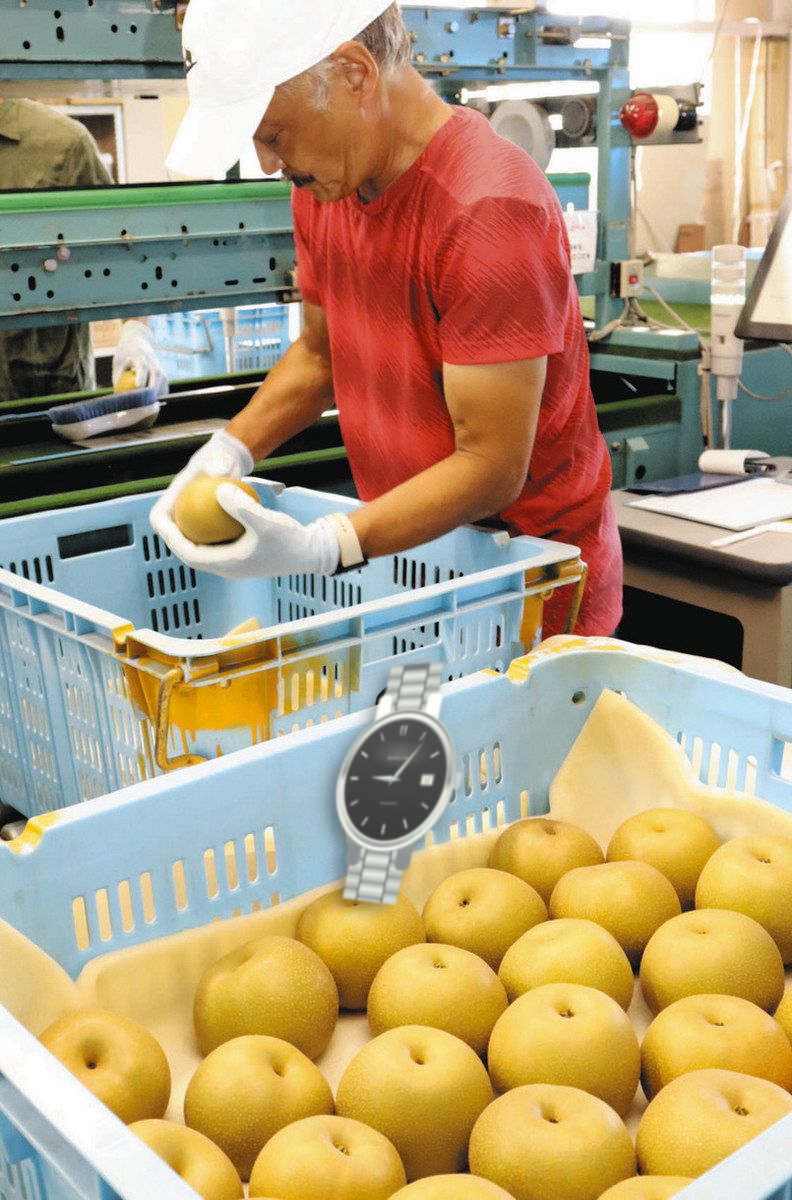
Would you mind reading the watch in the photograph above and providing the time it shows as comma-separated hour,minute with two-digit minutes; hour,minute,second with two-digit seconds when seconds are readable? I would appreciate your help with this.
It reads 9,06
